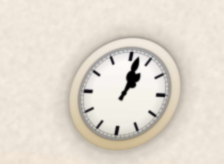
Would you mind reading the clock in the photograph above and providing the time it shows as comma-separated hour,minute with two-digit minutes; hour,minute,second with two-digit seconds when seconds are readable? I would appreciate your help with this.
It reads 1,02
